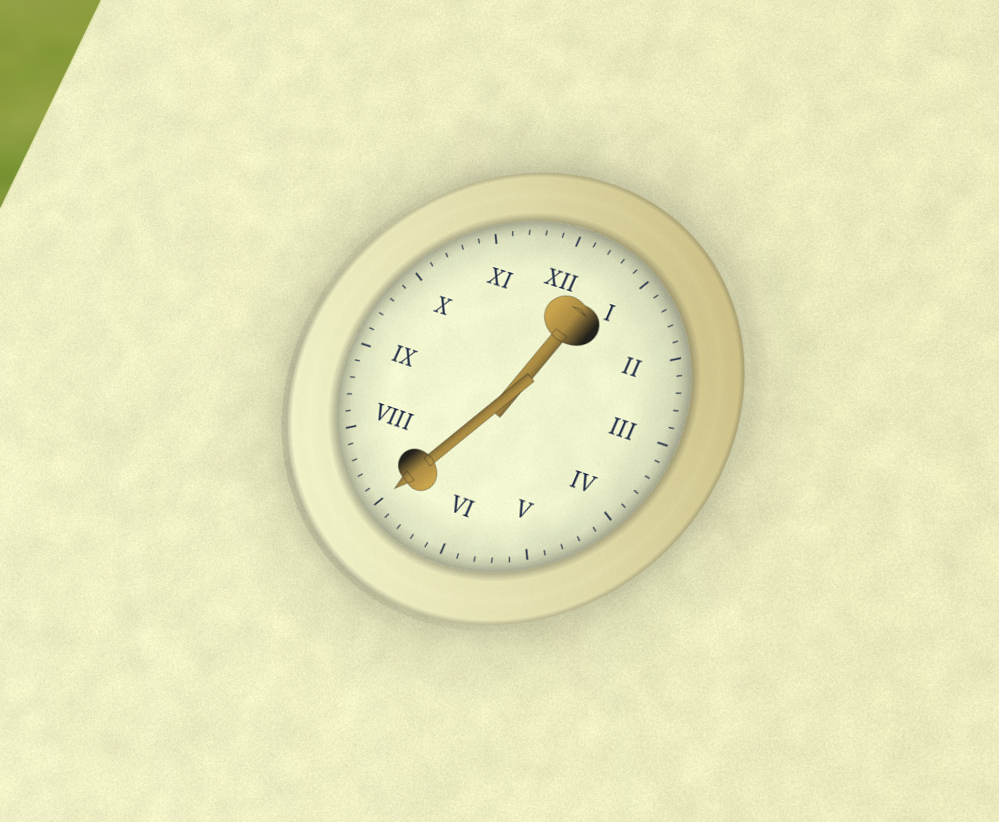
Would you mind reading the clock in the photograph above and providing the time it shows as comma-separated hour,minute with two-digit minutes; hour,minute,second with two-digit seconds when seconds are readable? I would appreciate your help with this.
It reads 12,35
